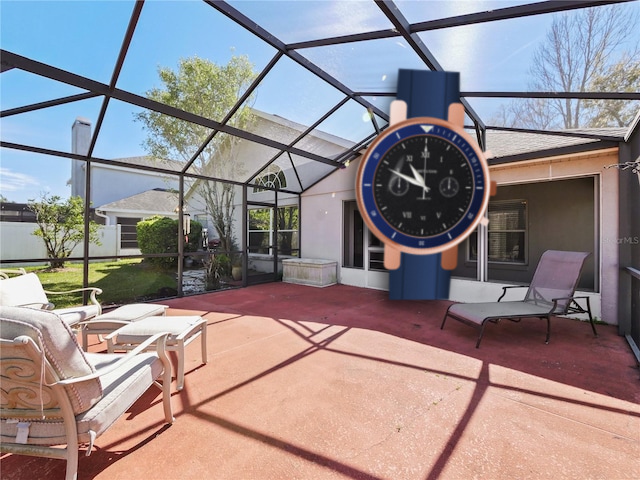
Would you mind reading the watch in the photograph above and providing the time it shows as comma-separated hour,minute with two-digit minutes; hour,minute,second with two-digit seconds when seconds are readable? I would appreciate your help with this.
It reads 10,49
